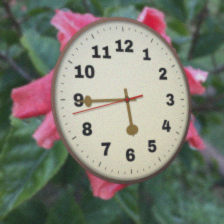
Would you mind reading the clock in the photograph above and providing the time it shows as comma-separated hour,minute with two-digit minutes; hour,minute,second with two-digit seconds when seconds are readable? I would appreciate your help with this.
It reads 5,44,43
